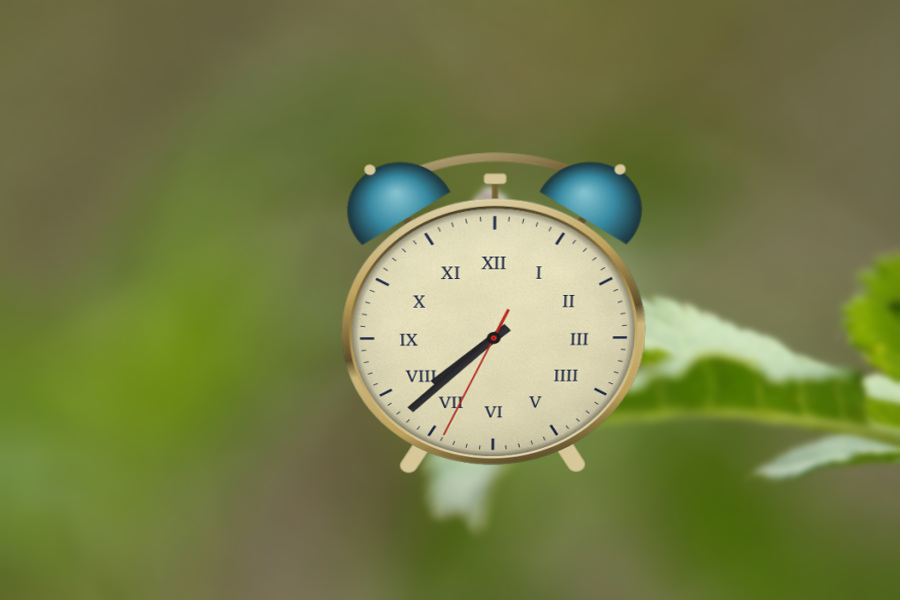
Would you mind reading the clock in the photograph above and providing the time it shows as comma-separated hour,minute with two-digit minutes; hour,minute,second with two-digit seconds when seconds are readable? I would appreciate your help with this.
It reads 7,37,34
